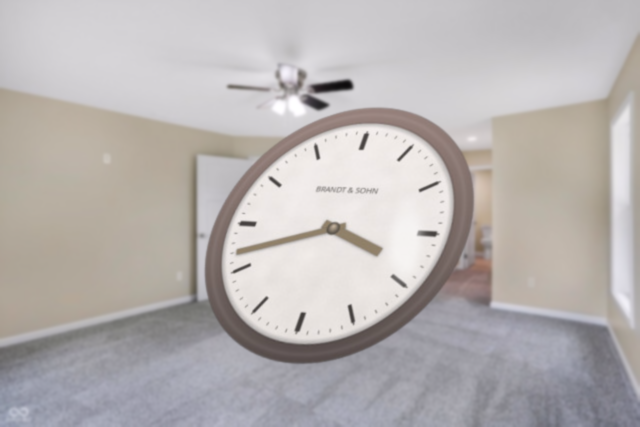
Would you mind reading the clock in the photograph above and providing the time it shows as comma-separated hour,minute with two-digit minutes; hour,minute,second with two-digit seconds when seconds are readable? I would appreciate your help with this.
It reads 3,42
